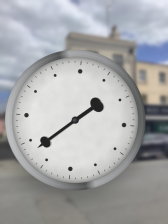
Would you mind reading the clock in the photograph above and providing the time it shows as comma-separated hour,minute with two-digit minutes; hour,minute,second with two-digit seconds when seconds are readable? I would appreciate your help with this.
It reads 1,38
